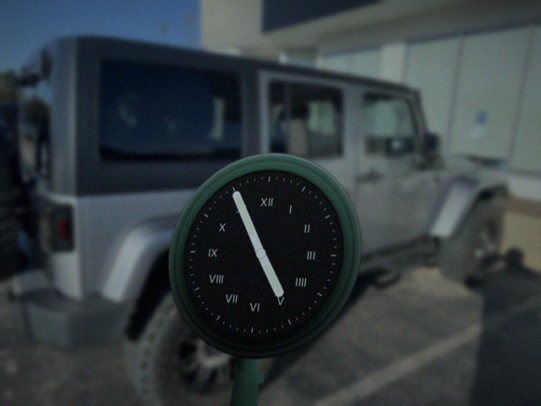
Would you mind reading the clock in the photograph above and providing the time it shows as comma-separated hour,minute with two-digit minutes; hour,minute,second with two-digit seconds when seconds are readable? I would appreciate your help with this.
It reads 4,55
